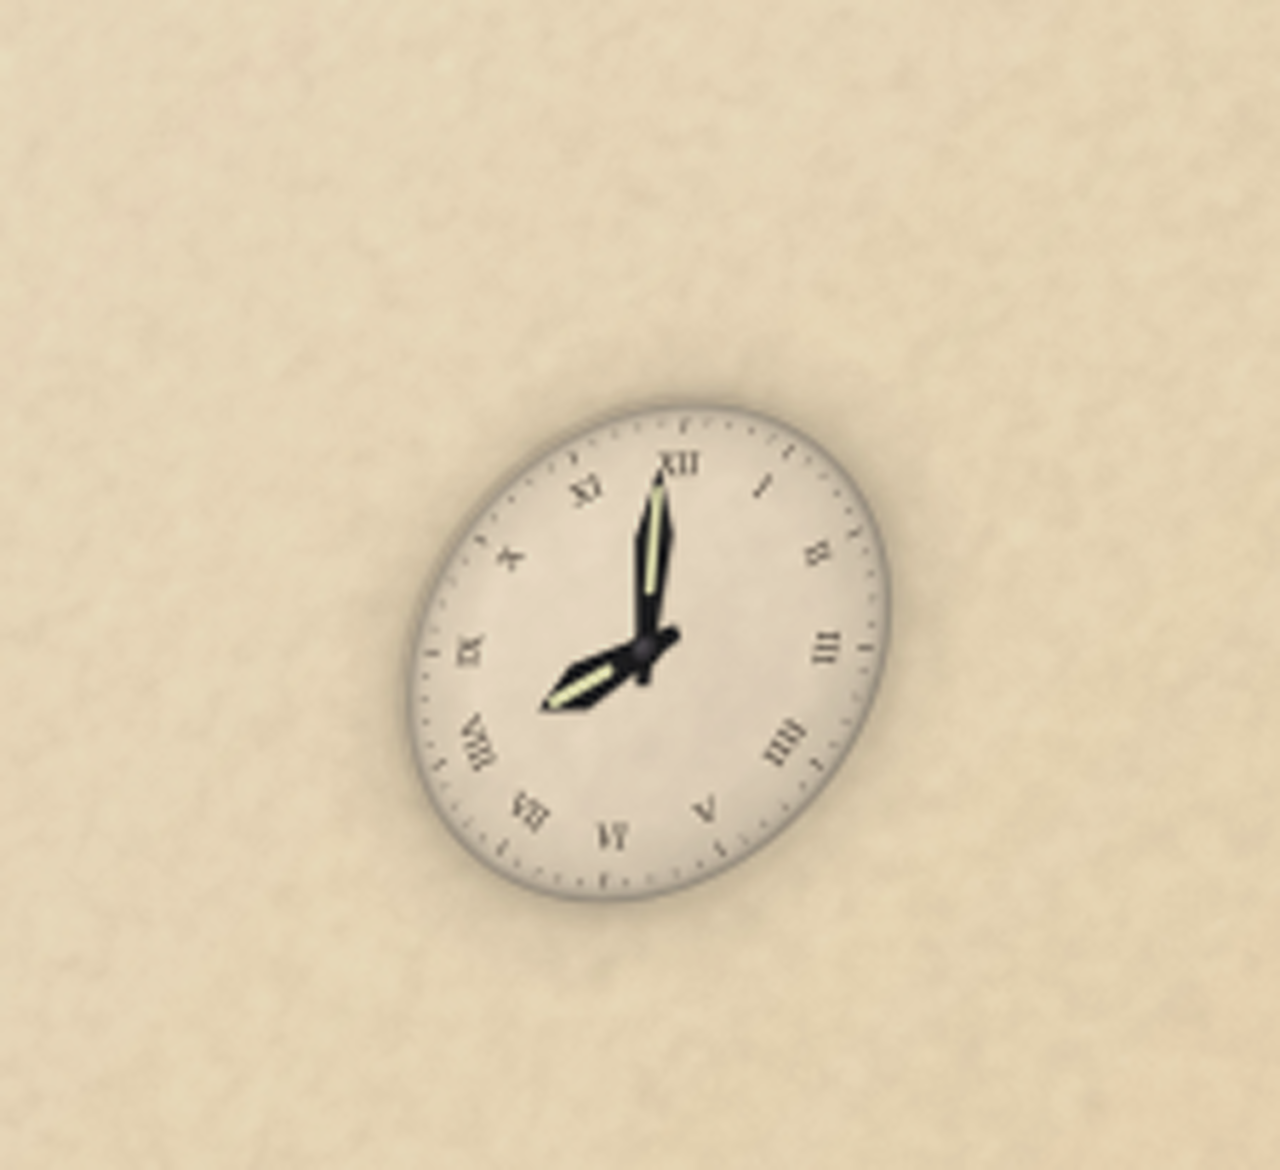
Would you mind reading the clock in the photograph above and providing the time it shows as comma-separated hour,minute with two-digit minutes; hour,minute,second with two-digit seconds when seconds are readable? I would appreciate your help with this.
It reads 7,59
